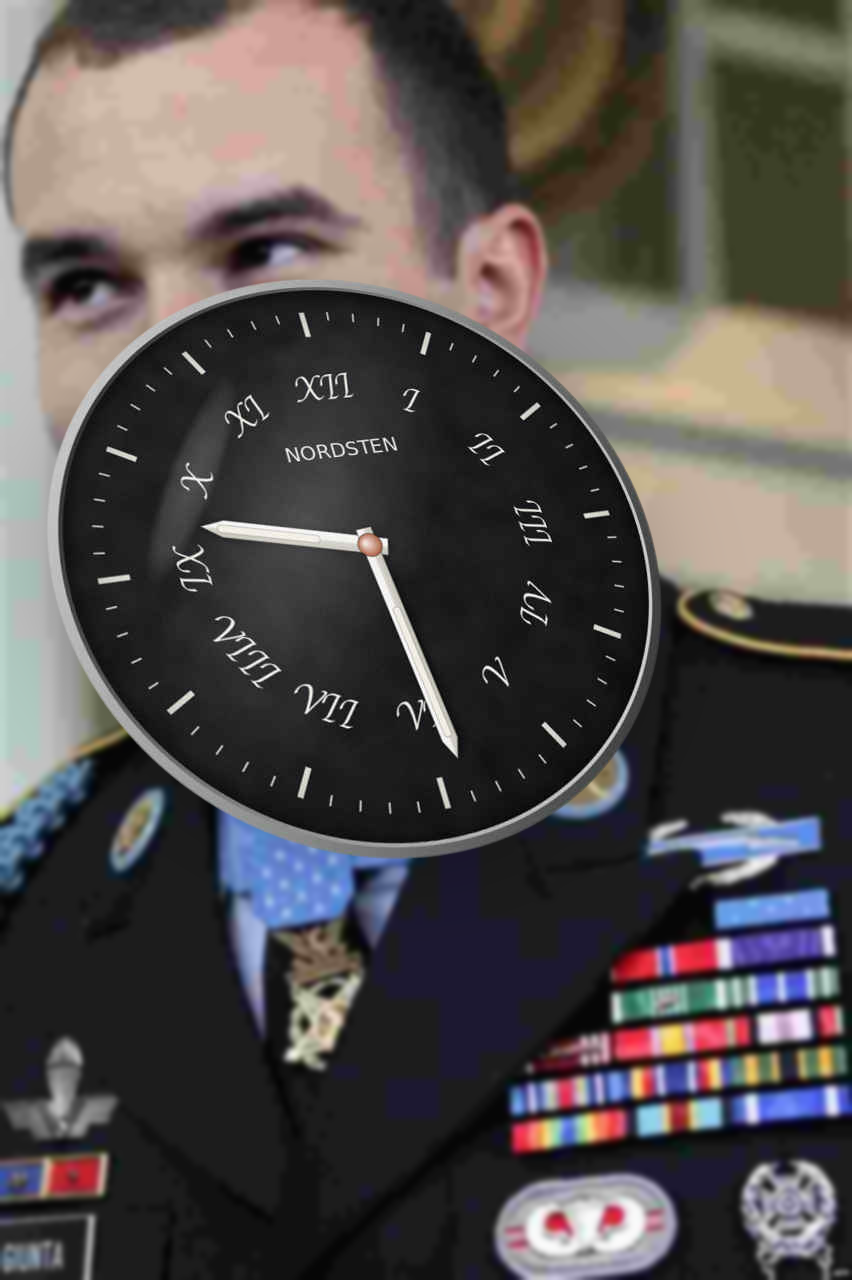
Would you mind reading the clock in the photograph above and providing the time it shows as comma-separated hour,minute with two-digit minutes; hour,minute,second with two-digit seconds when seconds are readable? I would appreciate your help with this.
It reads 9,29
